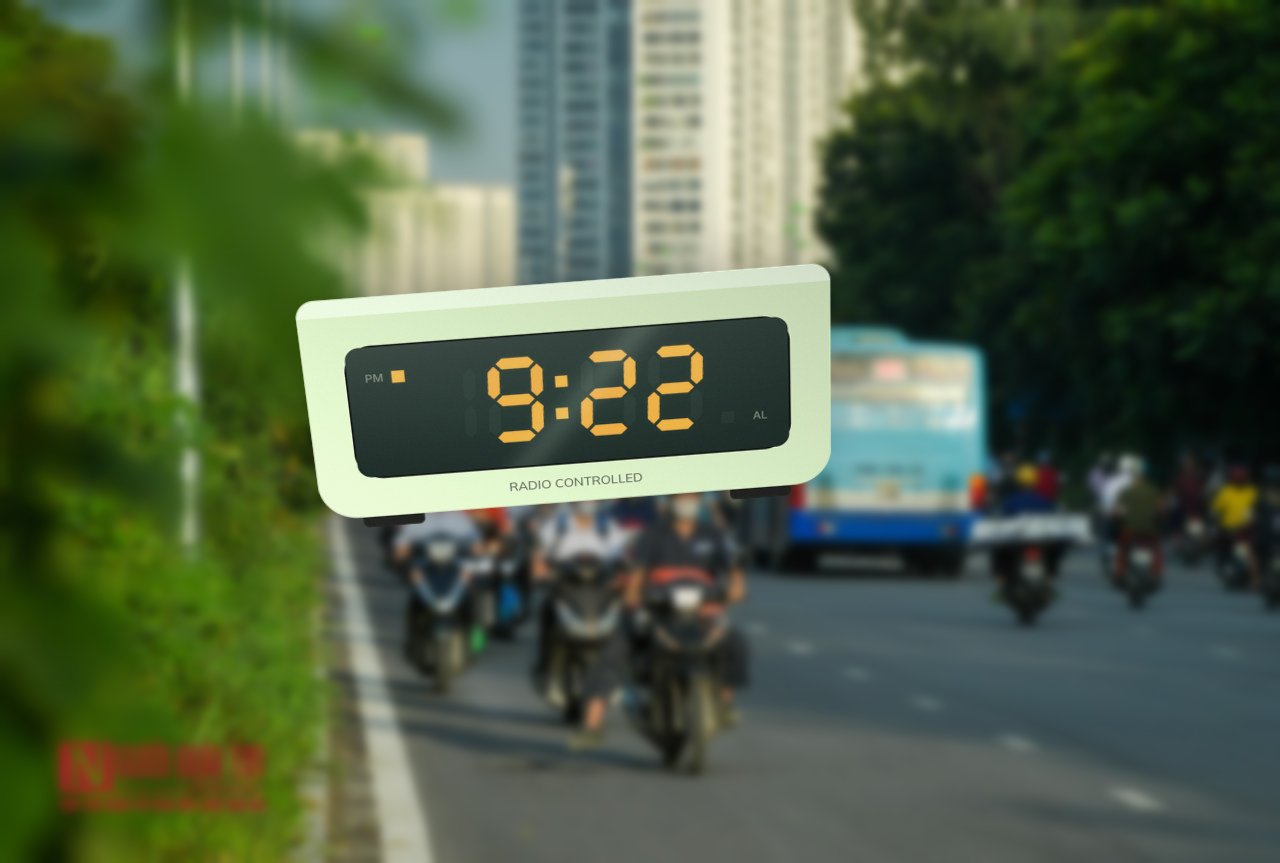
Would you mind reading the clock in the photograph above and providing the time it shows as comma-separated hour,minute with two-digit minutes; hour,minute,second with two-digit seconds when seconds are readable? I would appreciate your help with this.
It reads 9,22
